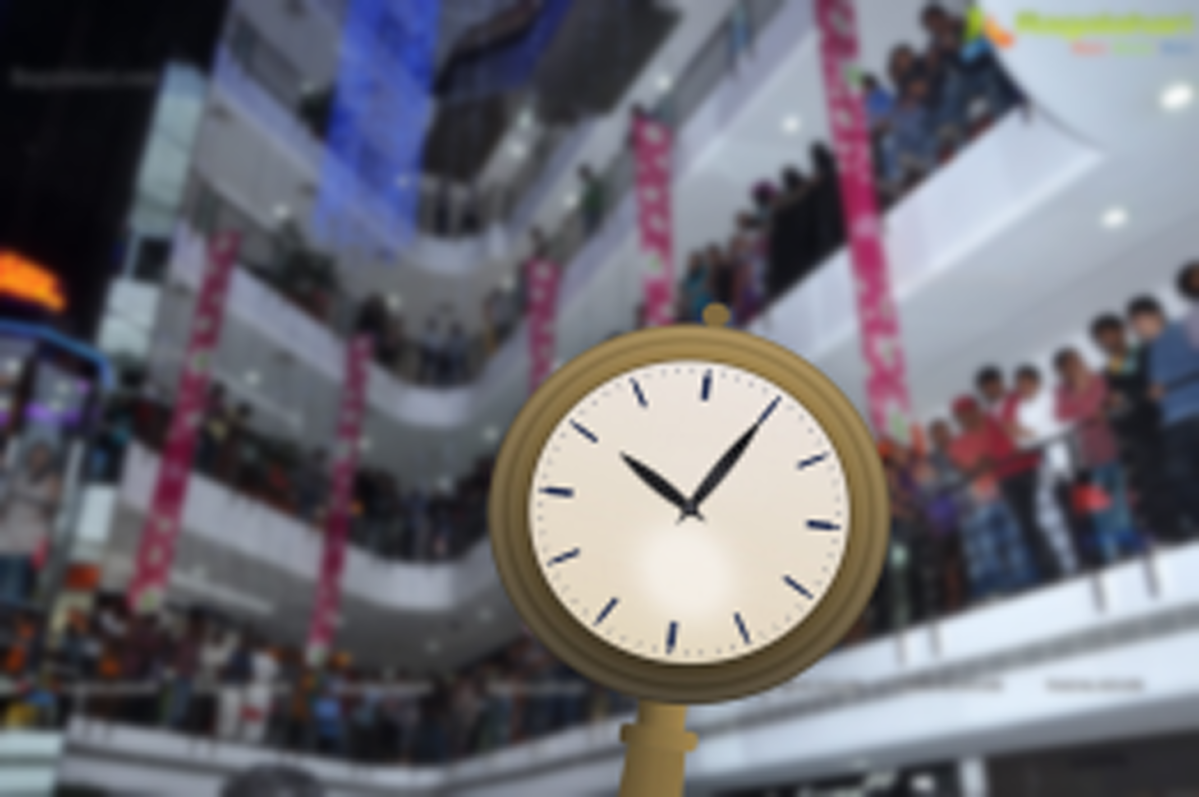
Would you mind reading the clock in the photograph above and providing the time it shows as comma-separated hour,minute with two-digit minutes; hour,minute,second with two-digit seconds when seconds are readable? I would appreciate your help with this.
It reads 10,05
